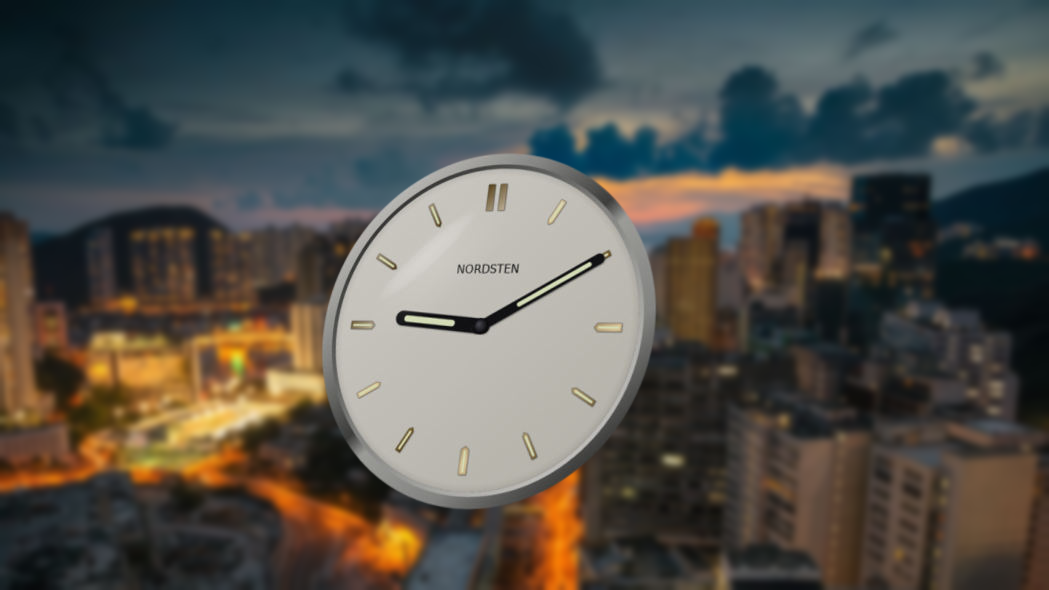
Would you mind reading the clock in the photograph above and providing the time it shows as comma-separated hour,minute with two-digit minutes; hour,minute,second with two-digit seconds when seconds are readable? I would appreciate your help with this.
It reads 9,10
